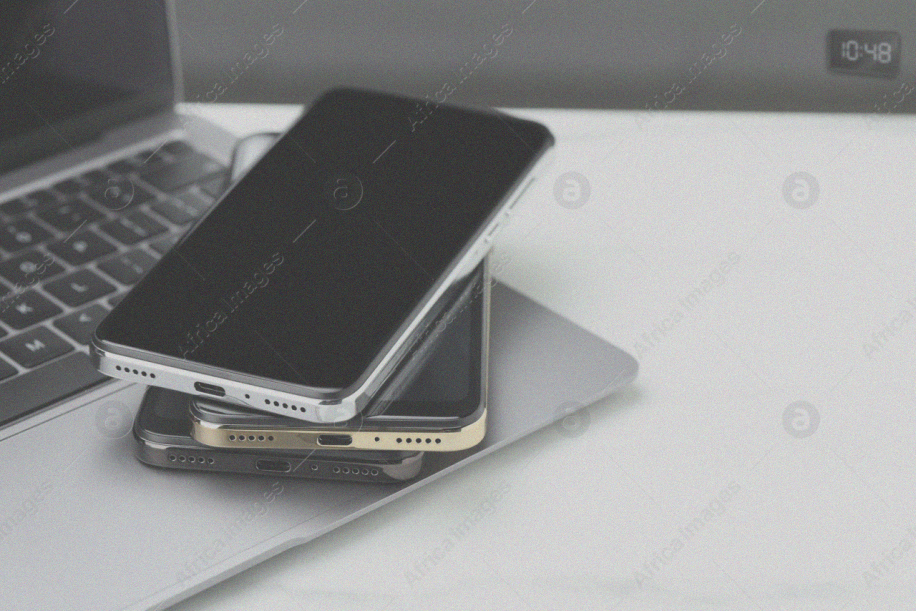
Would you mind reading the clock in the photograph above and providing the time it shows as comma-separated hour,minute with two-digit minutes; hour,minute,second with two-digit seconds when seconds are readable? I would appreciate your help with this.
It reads 10,48
